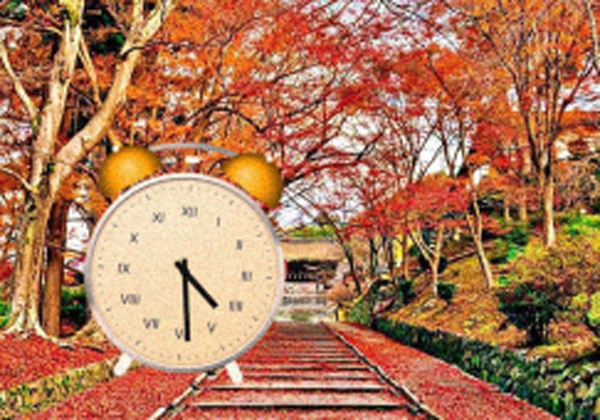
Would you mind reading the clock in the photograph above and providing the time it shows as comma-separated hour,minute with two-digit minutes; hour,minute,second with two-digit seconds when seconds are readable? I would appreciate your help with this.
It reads 4,29
